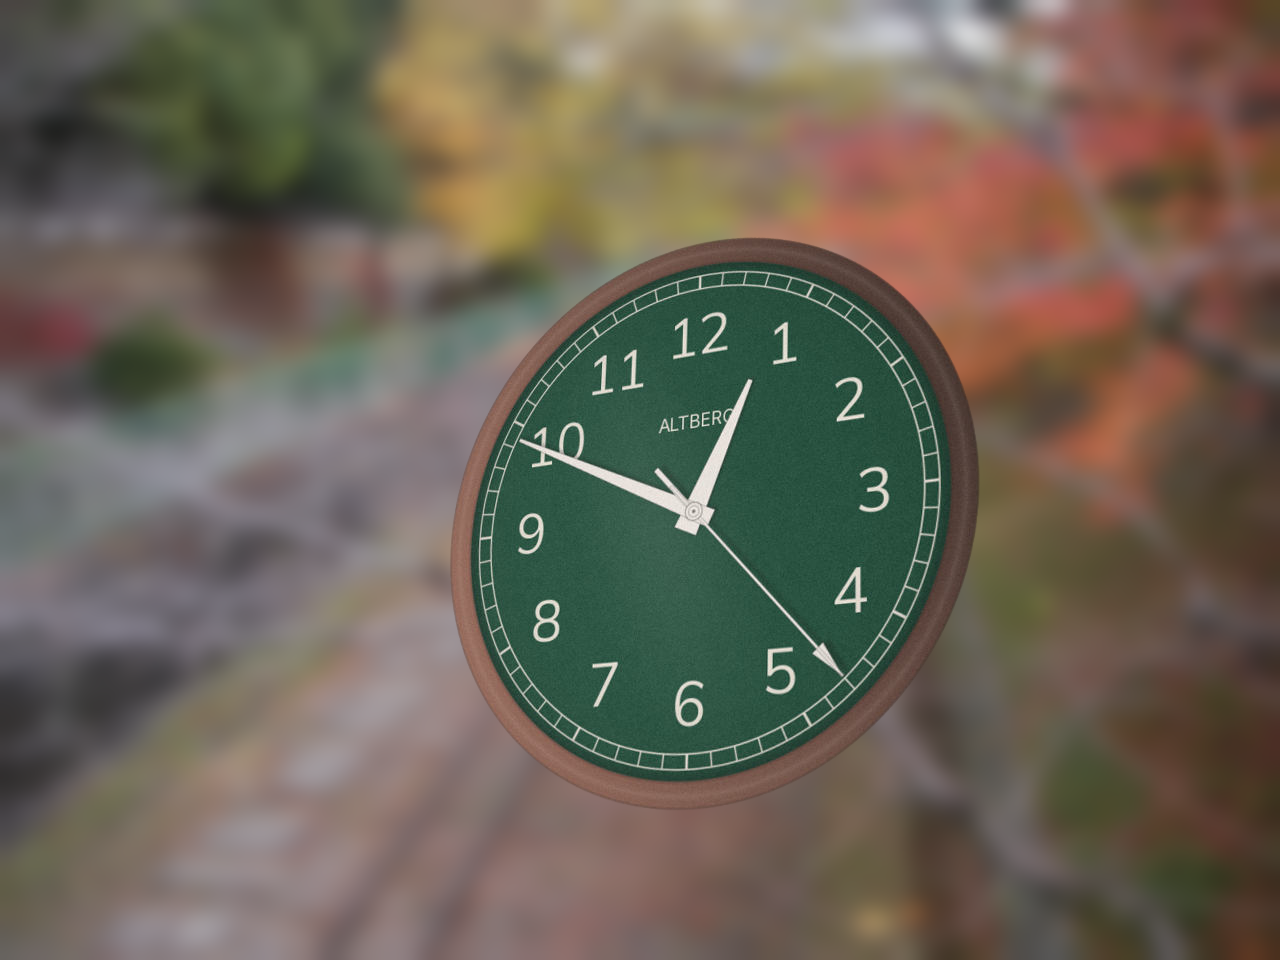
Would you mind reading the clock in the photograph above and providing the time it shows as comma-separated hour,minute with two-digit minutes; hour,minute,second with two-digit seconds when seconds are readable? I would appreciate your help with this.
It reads 12,49,23
